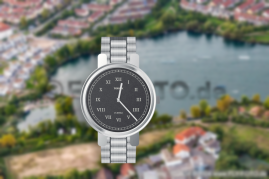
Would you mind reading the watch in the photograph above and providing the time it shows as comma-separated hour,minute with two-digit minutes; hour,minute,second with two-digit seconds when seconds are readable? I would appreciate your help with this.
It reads 12,23
